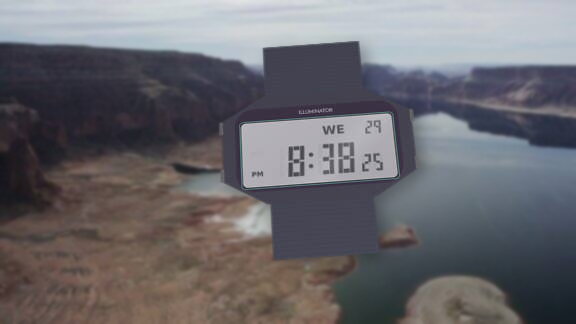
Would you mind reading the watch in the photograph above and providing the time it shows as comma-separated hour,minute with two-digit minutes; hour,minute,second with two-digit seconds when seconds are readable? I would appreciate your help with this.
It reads 8,38,25
